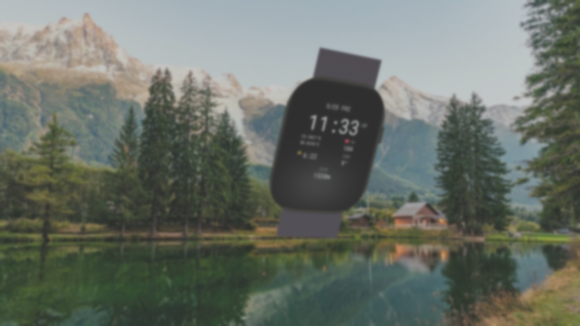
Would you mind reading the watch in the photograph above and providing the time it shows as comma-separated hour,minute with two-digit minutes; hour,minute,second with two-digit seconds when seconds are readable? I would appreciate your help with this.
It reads 11,33
